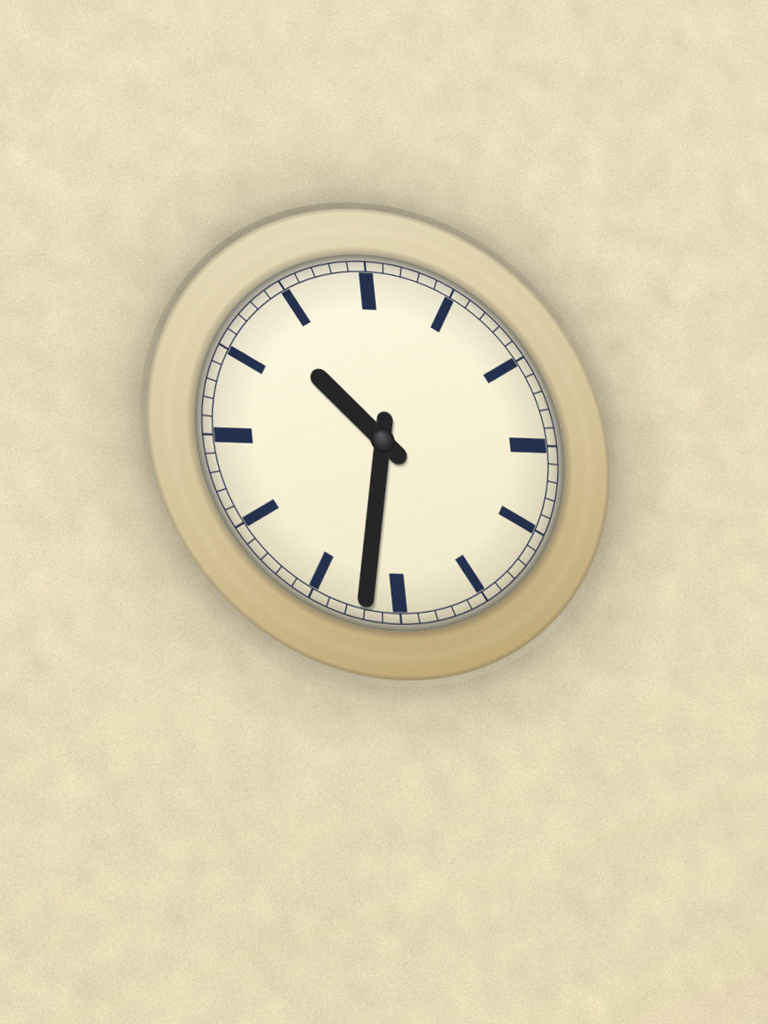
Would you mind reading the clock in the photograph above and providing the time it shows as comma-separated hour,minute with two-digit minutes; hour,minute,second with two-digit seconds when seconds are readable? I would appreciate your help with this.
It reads 10,32
